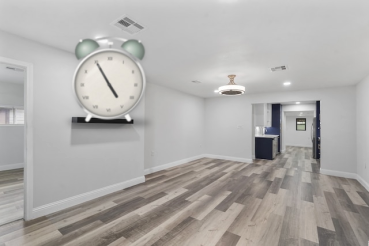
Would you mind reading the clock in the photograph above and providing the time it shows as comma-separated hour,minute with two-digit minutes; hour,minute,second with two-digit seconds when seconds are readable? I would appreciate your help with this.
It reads 4,55
